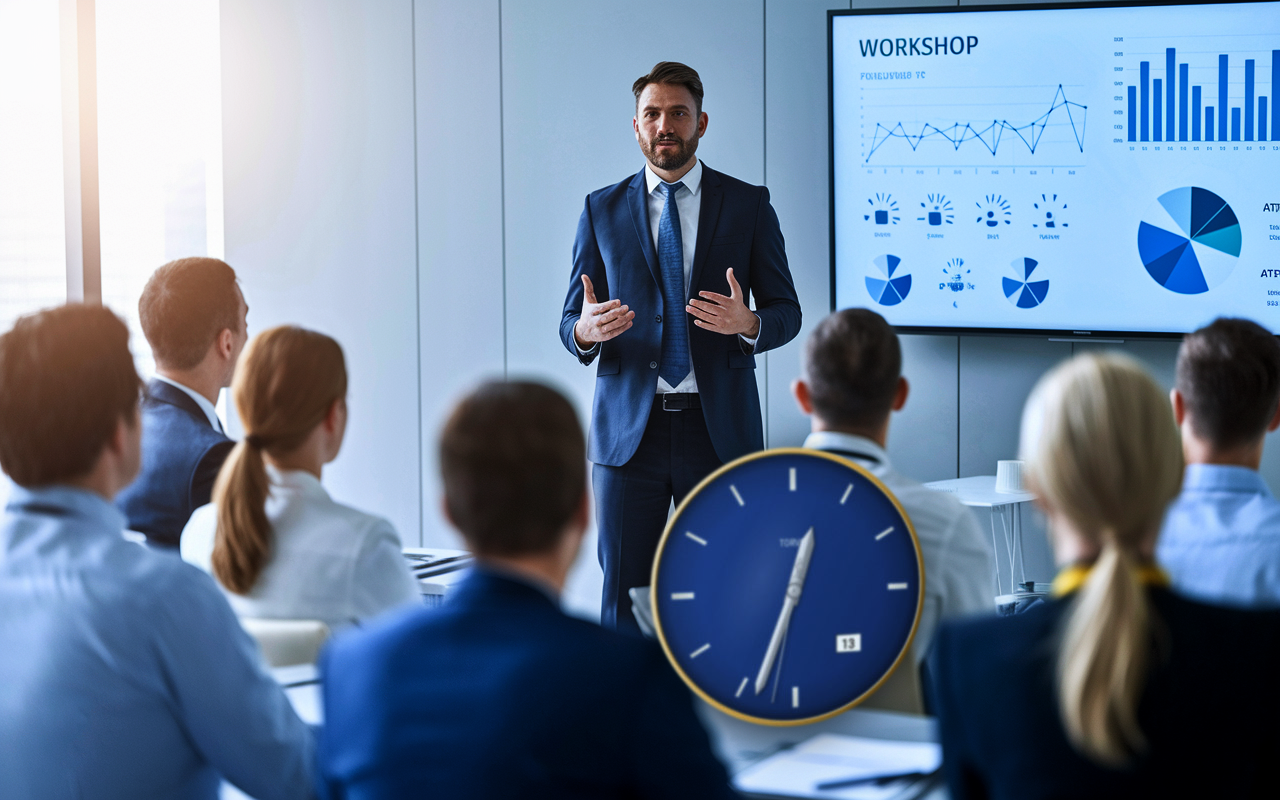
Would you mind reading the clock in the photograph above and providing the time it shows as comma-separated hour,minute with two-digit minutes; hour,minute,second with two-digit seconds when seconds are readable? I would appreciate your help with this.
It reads 12,33,32
